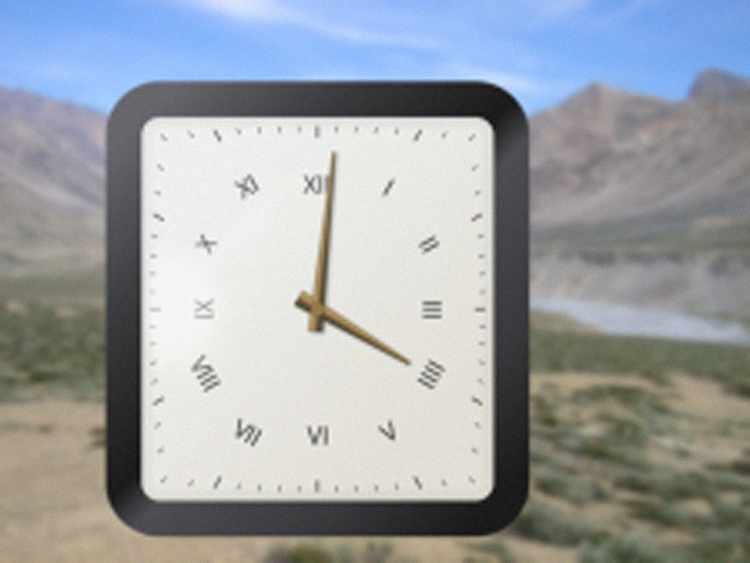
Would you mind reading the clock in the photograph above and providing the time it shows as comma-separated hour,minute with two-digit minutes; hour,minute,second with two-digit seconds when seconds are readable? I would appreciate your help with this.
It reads 4,01
